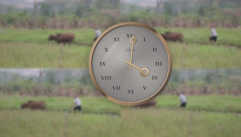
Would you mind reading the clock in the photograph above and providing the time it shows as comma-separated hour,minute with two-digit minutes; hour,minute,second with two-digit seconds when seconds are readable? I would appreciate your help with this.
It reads 4,01
